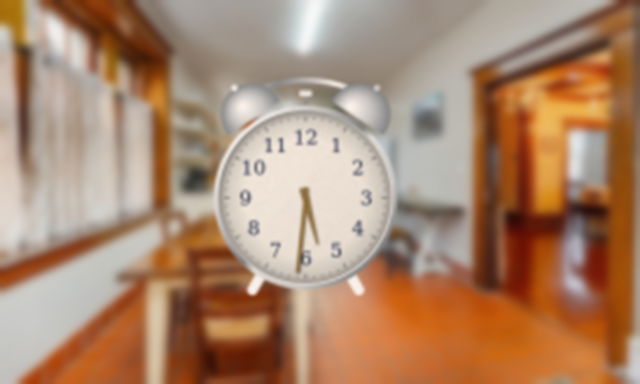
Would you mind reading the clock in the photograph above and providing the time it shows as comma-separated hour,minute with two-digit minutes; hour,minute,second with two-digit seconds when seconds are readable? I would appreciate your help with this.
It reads 5,31
